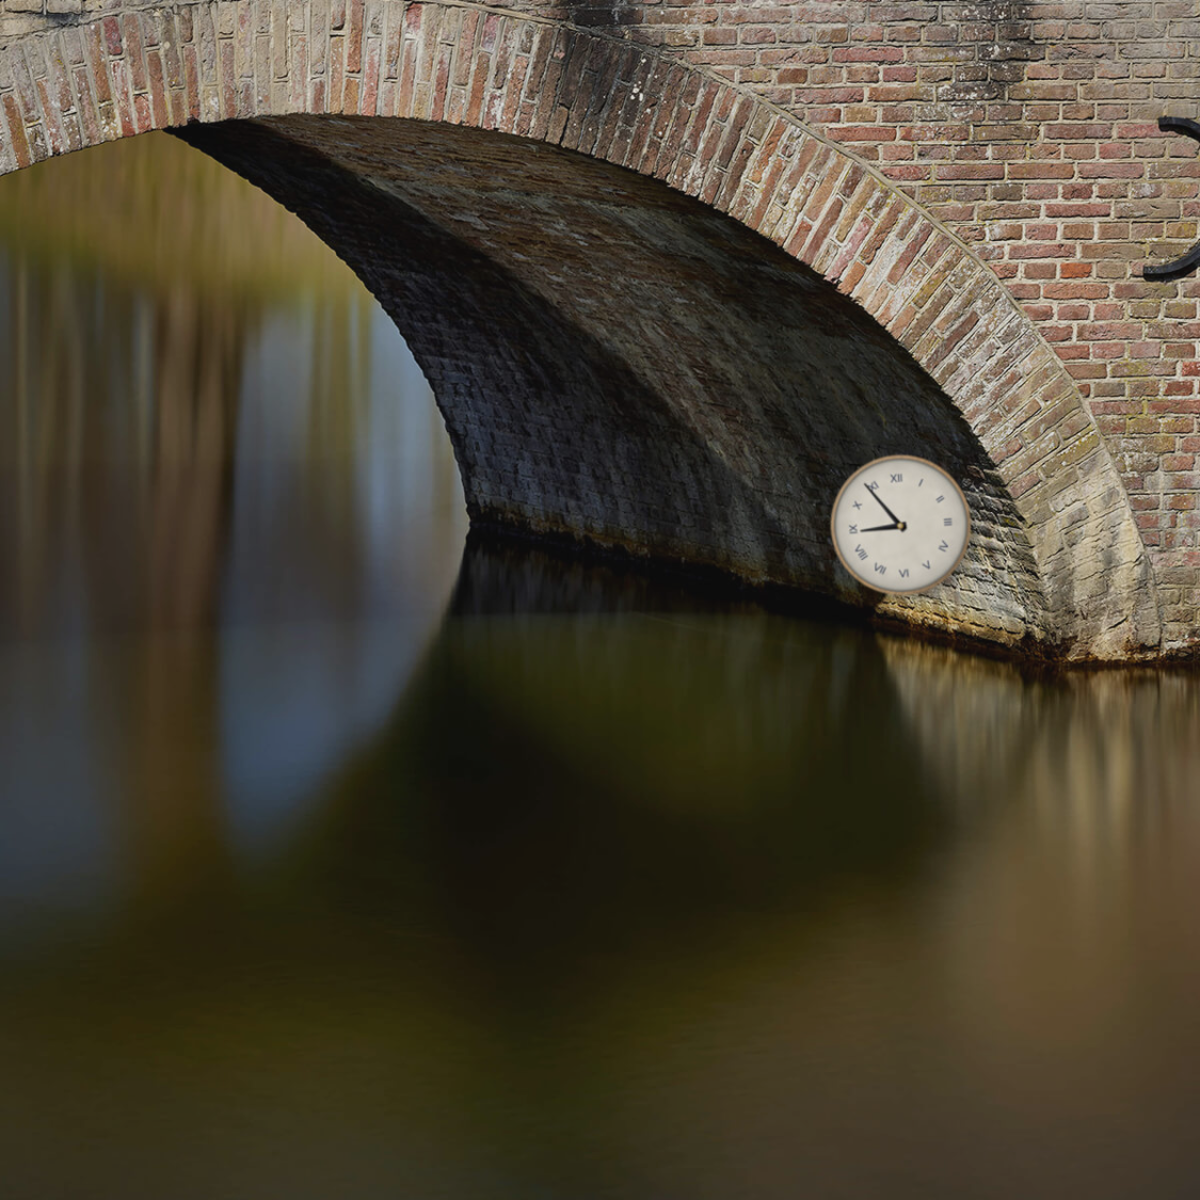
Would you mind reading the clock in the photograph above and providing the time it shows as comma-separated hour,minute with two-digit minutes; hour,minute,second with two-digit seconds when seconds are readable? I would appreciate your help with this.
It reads 8,54
